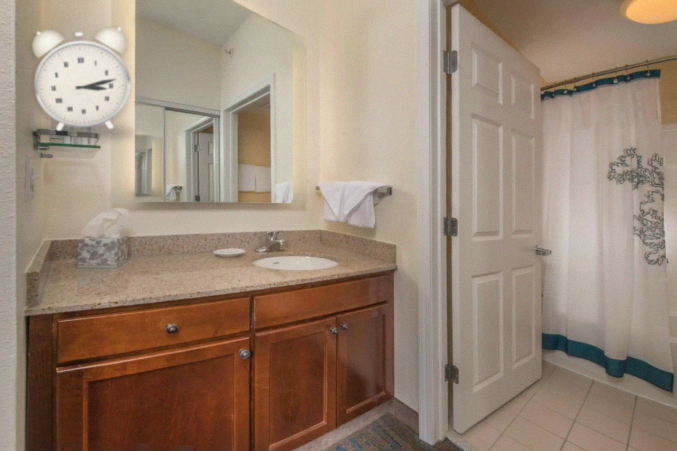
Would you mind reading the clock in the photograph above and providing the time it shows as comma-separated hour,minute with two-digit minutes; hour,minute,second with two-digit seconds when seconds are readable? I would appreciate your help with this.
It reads 3,13
